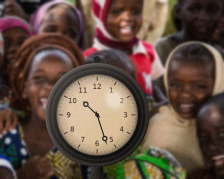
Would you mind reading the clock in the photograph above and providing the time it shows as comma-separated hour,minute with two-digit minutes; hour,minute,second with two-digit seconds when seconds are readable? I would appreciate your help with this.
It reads 10,27
